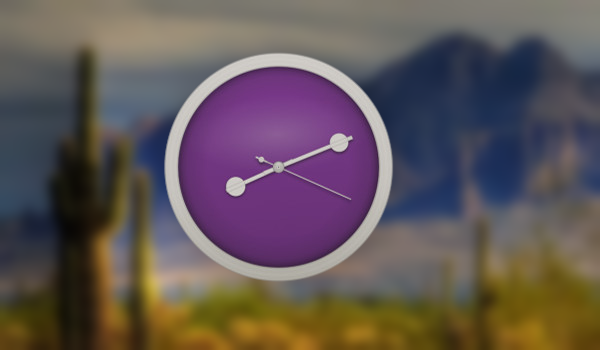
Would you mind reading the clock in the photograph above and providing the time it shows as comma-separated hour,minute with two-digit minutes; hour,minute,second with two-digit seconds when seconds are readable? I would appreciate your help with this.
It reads 8,11,19
